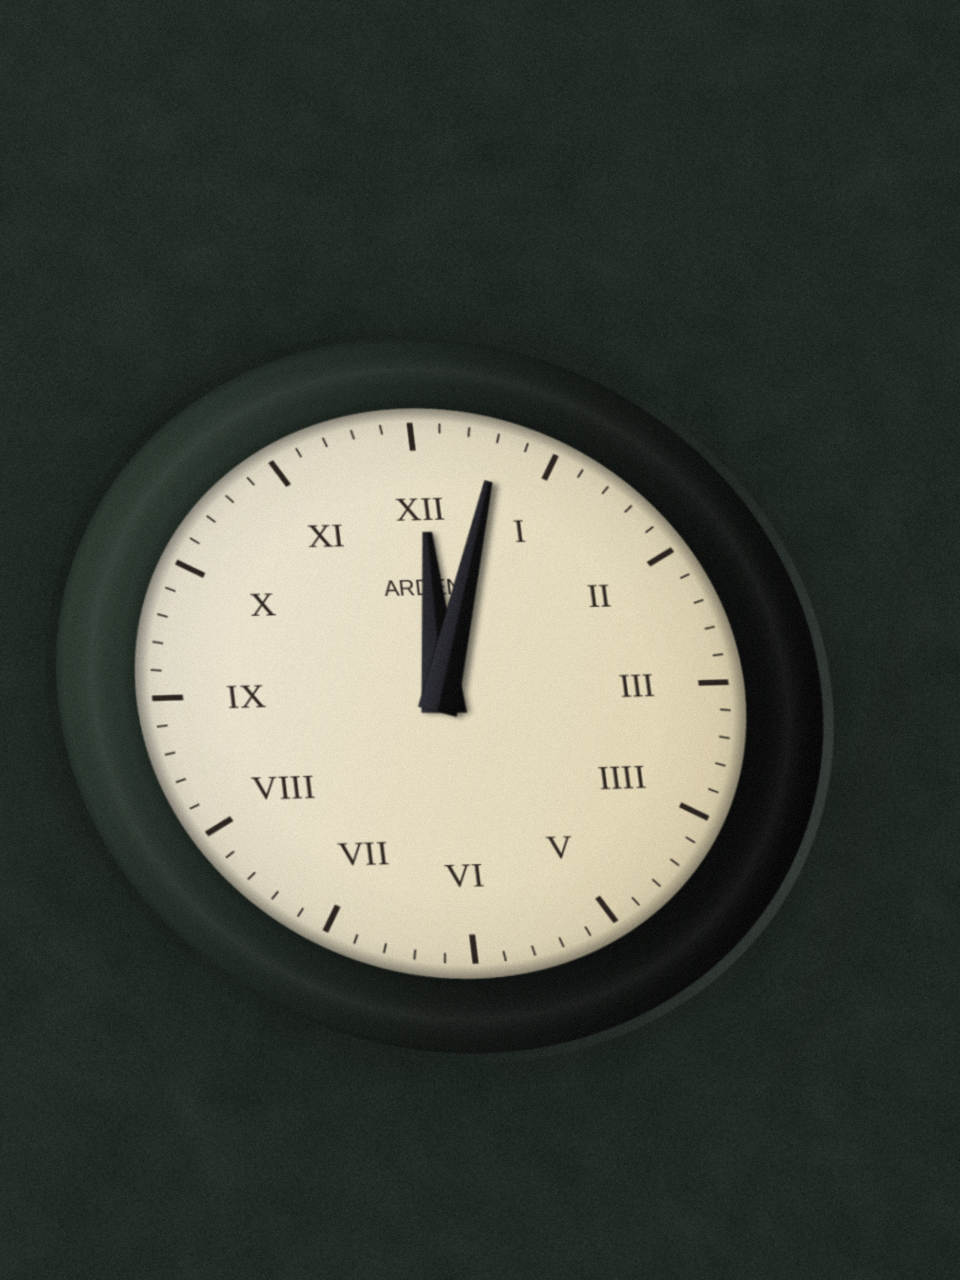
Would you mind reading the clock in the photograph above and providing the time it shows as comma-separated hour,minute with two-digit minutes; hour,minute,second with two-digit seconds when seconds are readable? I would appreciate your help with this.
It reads 12,03
